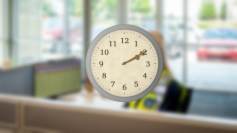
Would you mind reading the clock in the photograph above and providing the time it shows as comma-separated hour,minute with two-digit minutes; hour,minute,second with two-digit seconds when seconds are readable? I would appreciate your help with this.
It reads 2,10
